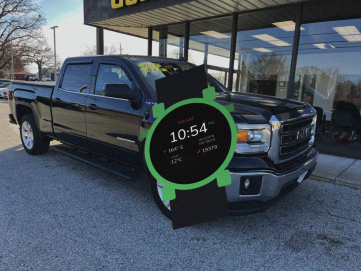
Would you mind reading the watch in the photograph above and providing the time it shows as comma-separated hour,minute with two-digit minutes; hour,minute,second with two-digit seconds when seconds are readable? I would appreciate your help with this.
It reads 10,54
